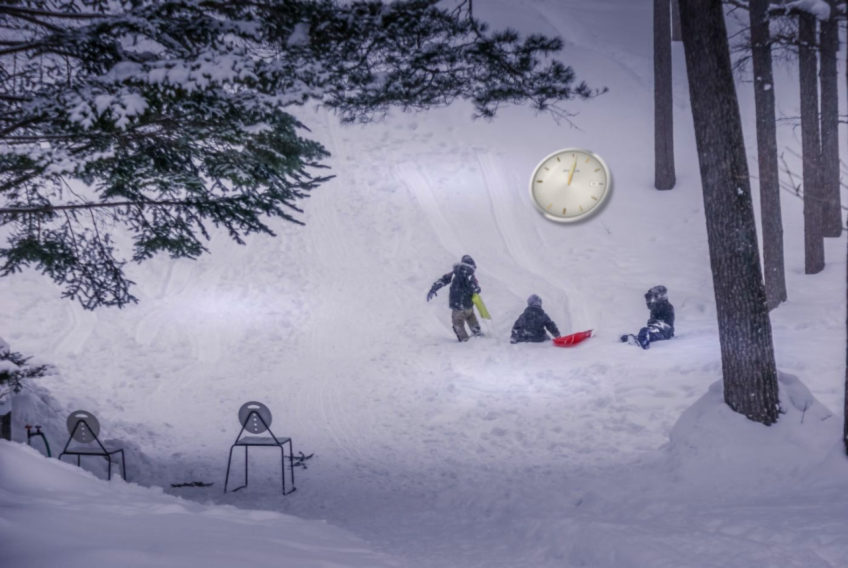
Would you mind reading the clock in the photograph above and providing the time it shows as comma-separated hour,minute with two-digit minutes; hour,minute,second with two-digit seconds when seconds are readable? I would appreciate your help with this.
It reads 12,01
